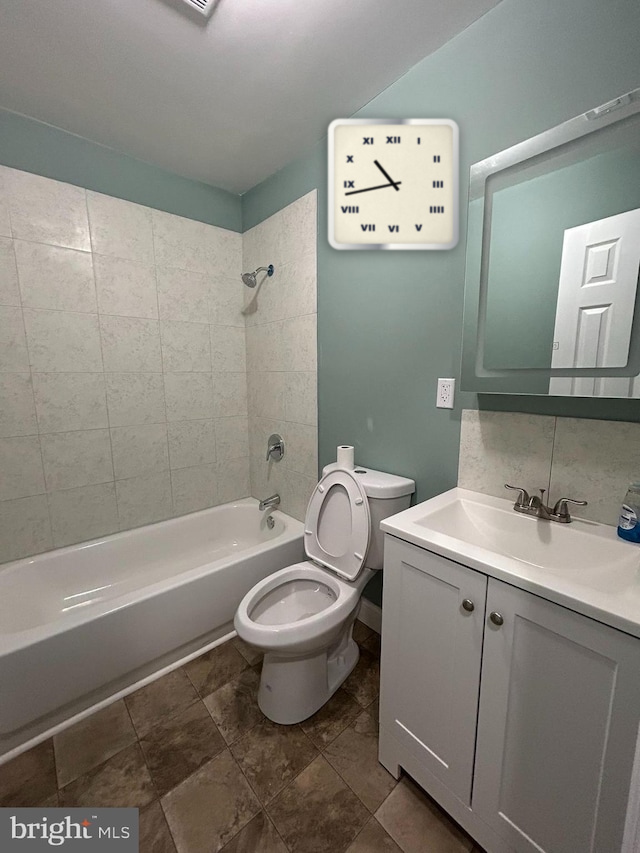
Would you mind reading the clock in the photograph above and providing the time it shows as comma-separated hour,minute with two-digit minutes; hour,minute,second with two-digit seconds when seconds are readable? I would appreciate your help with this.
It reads 10,43
